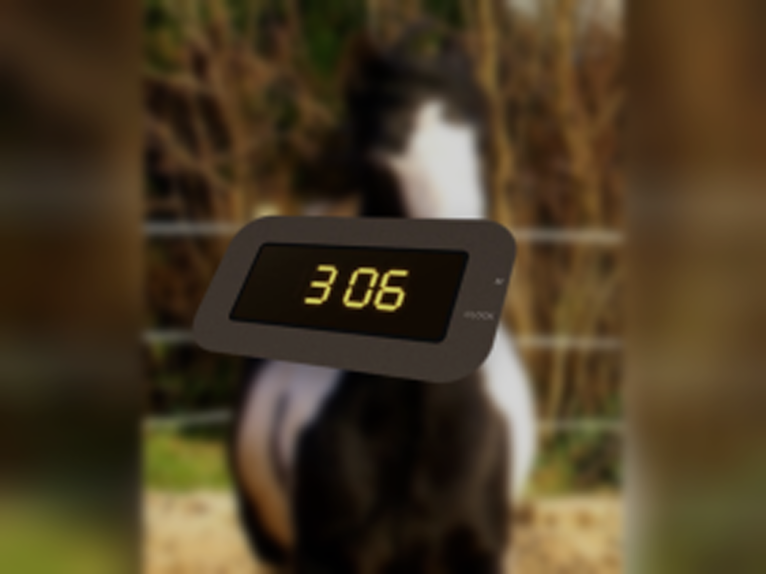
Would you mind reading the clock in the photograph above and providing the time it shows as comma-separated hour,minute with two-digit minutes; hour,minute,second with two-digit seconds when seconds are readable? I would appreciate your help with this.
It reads 3,06
